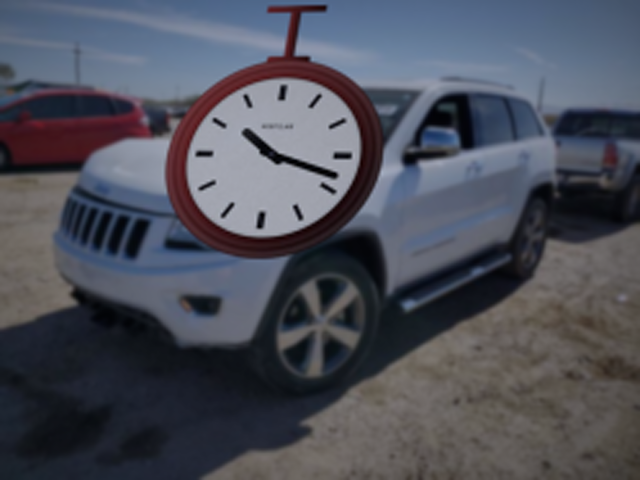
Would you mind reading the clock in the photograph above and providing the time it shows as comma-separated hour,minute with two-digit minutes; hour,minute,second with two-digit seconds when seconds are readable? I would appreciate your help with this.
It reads 10,18
